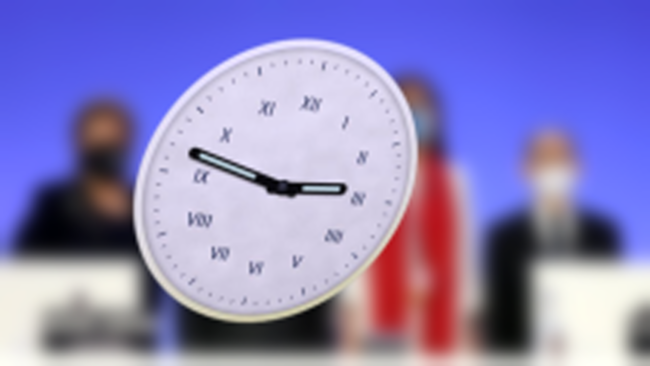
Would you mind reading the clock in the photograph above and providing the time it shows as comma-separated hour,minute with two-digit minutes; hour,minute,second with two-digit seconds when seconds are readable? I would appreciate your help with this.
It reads 2,47
